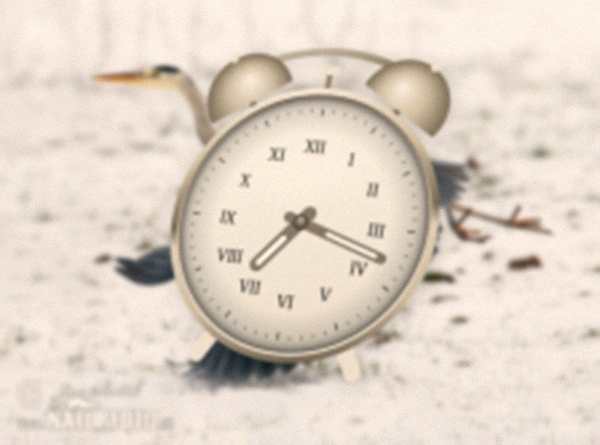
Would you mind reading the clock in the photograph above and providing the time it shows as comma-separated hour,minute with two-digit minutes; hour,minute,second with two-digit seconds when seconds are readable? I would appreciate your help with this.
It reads 7,18
